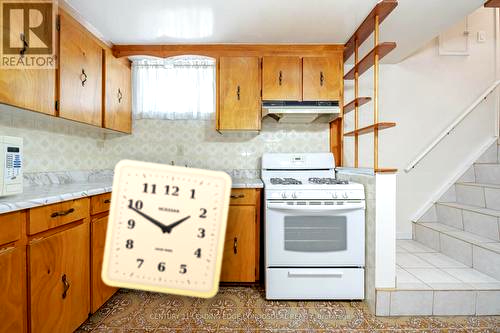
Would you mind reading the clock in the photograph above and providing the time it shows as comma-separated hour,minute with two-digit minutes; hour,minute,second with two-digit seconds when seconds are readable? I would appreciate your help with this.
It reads 1,49
